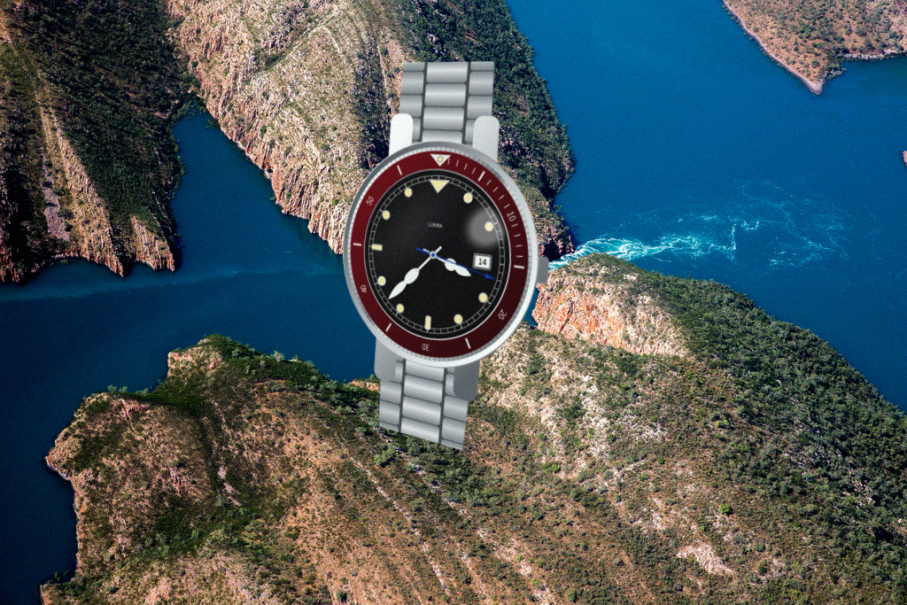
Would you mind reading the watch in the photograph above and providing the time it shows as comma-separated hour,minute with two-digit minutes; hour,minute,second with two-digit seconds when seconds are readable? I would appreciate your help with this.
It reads 3,37,17
